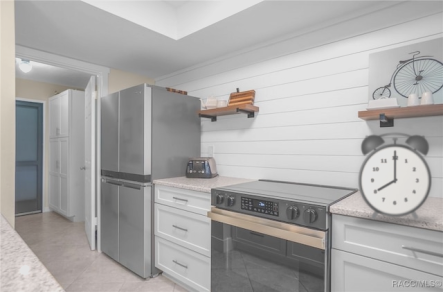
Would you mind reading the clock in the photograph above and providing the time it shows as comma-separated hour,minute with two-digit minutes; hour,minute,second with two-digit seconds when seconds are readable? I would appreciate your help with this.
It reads 8,00
